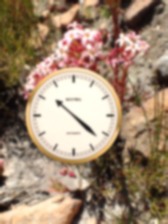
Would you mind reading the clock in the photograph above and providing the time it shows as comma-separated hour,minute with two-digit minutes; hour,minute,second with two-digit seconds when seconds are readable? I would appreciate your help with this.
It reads 10,22
